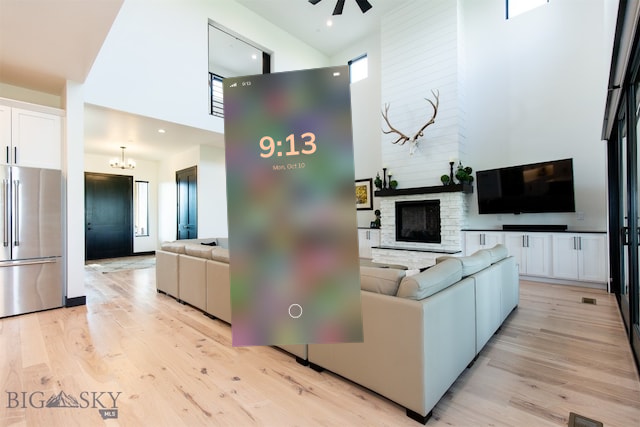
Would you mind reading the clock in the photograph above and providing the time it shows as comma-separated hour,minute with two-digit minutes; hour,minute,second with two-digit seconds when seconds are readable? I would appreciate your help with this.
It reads 9,13
